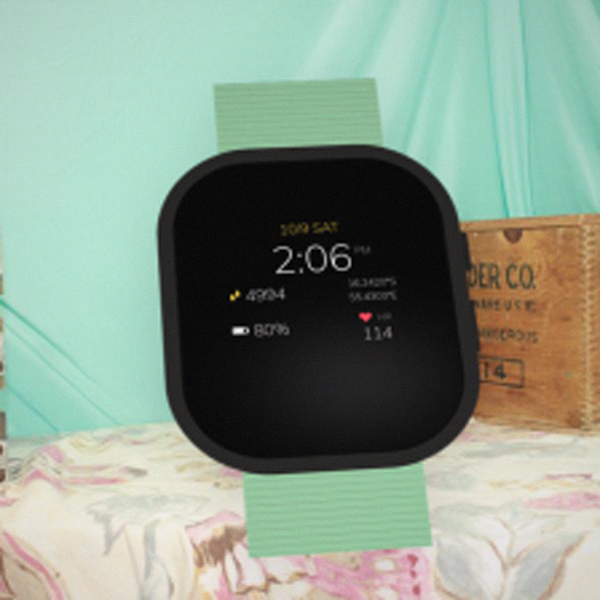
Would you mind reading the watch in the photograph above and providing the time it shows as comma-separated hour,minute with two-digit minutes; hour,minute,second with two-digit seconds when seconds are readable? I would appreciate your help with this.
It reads 2,06
